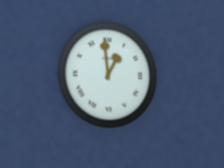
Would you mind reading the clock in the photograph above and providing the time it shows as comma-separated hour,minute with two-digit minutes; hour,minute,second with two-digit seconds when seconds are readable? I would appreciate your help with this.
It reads 12,59
